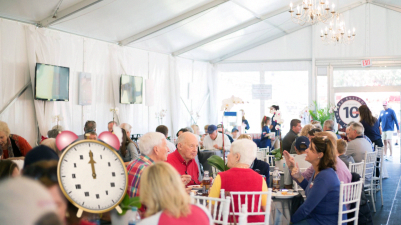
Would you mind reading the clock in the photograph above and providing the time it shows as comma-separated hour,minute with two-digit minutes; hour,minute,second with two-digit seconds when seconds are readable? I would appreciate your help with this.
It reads 12,00
